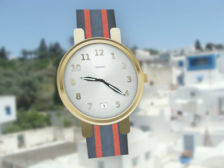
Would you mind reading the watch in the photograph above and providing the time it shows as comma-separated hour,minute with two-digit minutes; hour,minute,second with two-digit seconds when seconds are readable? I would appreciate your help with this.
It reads 9,21
